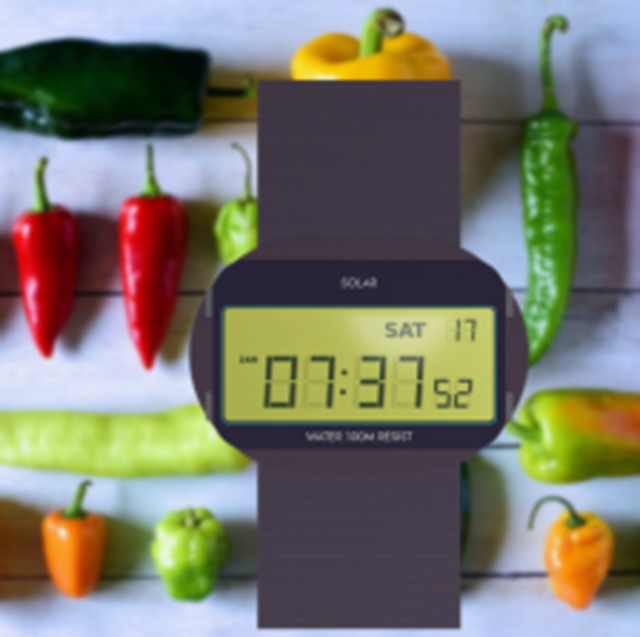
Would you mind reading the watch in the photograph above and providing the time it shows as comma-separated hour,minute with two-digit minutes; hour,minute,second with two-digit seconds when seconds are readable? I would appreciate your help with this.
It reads 7,37,52
